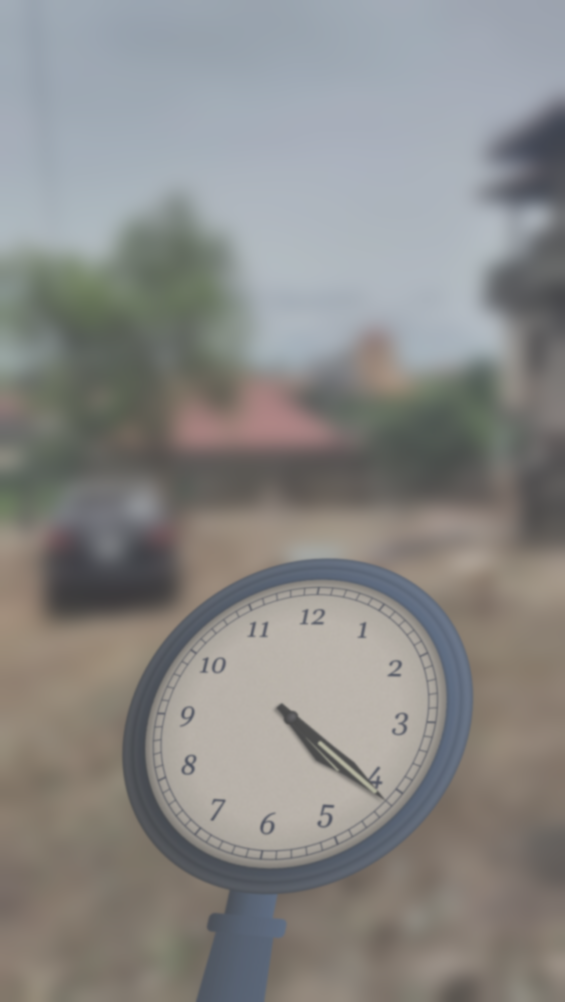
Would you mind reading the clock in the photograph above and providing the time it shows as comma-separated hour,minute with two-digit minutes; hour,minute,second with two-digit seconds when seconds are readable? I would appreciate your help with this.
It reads 4,21
